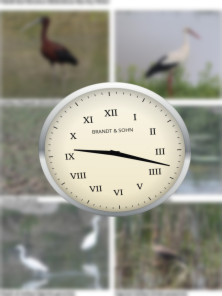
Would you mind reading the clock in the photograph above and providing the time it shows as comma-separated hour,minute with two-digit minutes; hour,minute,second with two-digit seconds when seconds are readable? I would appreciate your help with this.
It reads 9,18
